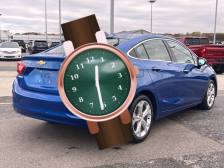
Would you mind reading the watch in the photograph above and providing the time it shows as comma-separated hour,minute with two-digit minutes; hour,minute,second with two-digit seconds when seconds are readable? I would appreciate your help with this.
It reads 12,31
